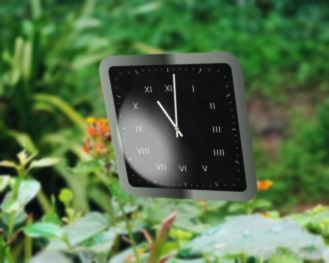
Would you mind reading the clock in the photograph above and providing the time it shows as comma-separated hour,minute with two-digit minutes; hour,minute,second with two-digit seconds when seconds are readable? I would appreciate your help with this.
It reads 11,01
